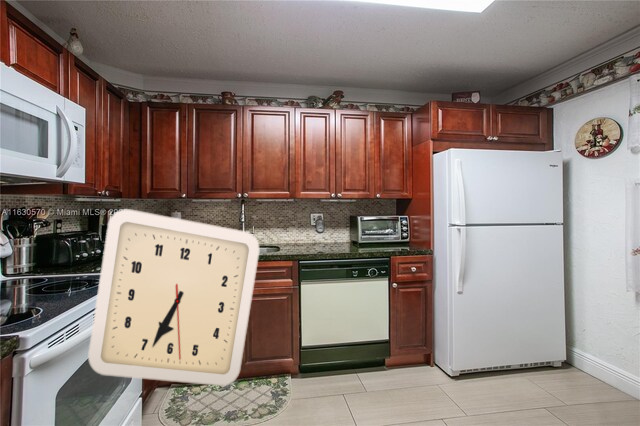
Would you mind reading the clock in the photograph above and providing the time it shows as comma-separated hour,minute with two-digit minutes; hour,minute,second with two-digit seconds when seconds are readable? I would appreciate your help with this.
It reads 6,33,28
